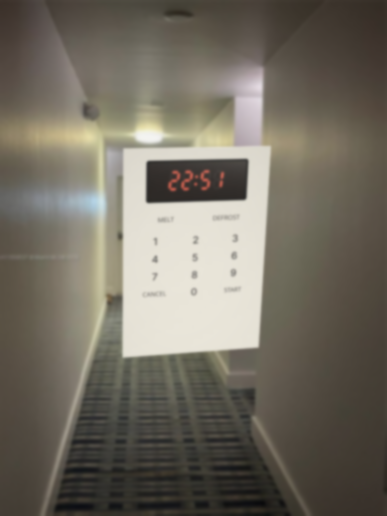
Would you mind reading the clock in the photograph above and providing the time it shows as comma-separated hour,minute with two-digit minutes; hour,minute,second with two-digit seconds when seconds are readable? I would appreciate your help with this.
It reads 22,51
